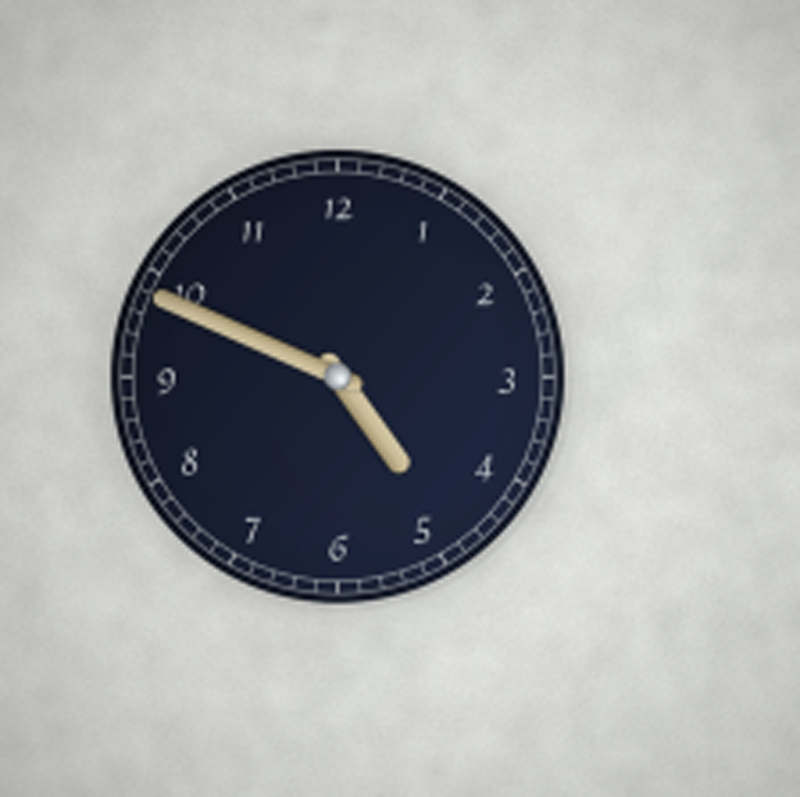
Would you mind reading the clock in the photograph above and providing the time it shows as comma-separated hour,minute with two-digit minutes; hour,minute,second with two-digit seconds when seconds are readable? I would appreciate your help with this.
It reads 4,49
